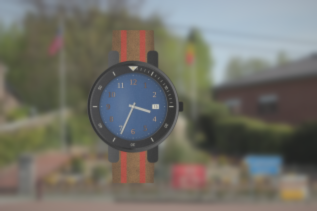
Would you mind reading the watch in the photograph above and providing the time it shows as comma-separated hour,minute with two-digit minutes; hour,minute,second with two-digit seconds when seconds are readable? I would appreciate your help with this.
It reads 3,34
